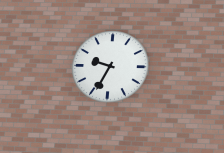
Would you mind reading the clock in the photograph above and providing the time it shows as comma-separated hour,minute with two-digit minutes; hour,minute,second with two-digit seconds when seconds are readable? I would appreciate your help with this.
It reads 9,34
